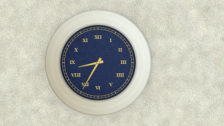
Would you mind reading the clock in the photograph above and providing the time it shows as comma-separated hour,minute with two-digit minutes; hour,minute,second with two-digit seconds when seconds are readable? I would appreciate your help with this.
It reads 8,35
